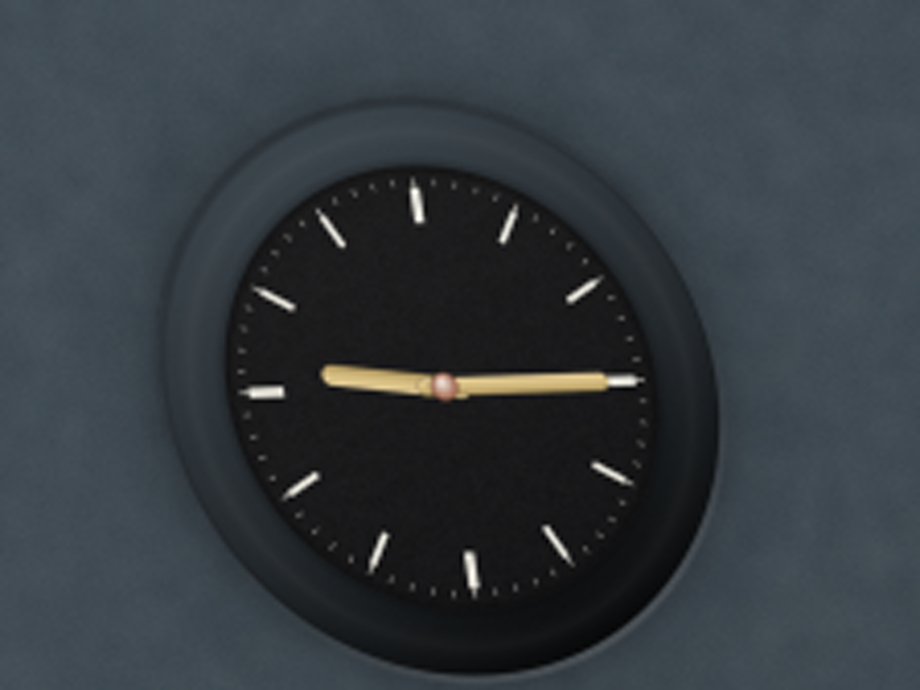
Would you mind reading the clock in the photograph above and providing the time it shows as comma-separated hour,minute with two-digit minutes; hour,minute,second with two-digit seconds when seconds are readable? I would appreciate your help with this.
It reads 9,15
